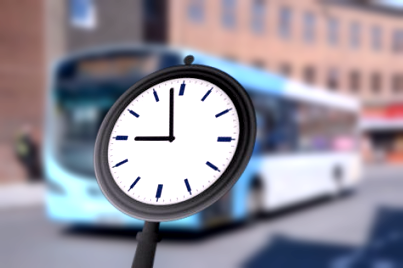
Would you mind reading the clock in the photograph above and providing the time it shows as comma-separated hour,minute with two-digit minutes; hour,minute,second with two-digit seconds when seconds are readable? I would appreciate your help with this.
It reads 8,58
